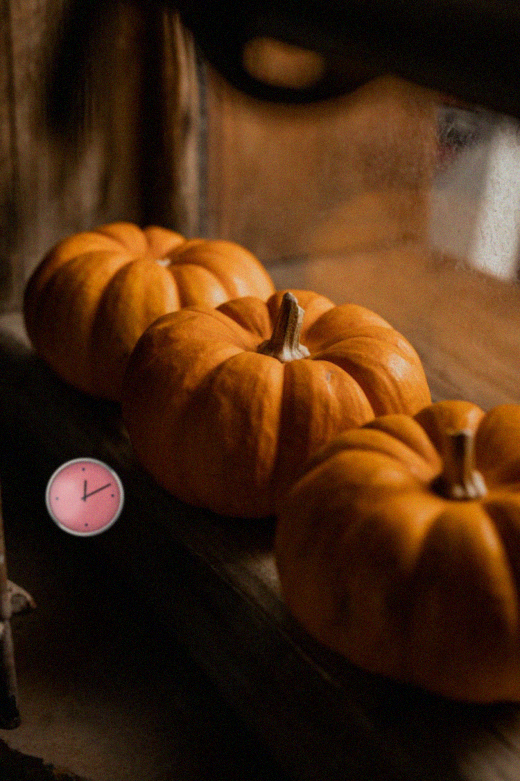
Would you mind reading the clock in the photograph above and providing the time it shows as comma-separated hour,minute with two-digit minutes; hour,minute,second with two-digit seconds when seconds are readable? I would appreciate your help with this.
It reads 12,11
